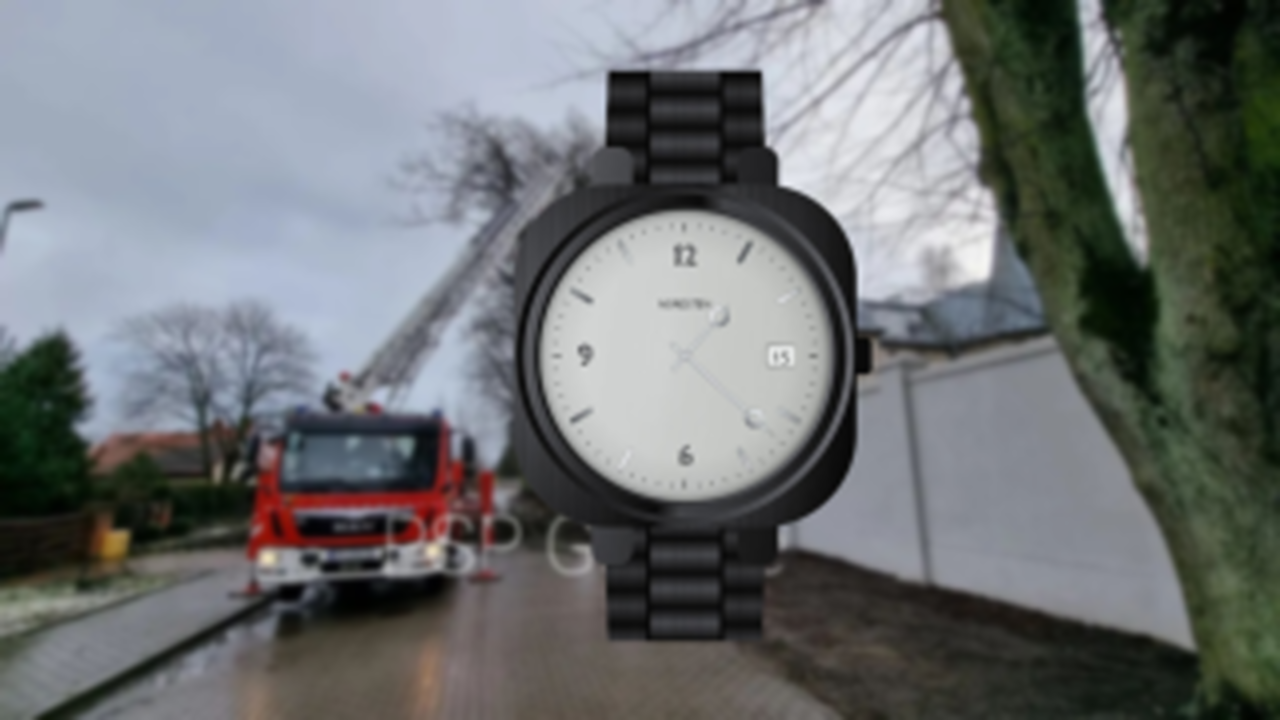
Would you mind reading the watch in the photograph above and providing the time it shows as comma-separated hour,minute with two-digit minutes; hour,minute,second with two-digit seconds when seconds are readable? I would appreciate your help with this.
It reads 1,22
